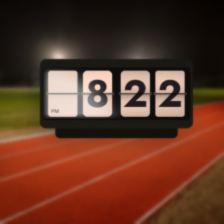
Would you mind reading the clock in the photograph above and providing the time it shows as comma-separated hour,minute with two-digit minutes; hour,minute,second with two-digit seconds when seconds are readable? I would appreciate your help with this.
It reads 8,22
